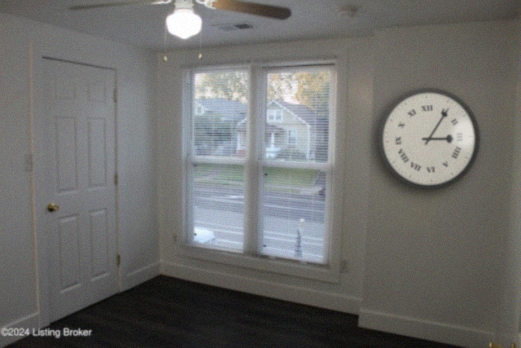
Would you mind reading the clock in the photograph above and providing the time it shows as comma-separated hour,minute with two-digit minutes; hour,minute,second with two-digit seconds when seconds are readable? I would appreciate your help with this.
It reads 3,06
